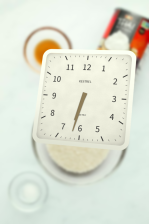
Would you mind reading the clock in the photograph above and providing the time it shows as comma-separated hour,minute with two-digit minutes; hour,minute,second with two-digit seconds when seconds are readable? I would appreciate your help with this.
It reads 6,32
